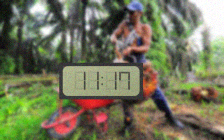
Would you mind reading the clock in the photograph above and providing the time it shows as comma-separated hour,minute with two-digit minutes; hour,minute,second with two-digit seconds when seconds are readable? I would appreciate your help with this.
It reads 11,17
